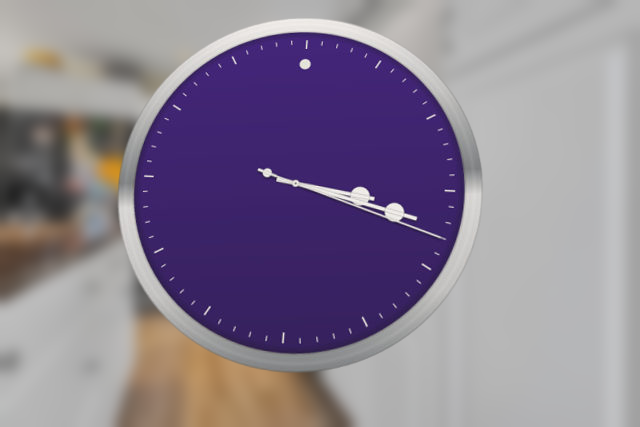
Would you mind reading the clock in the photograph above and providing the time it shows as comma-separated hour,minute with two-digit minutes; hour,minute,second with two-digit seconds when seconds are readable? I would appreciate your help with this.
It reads 3,17,18
